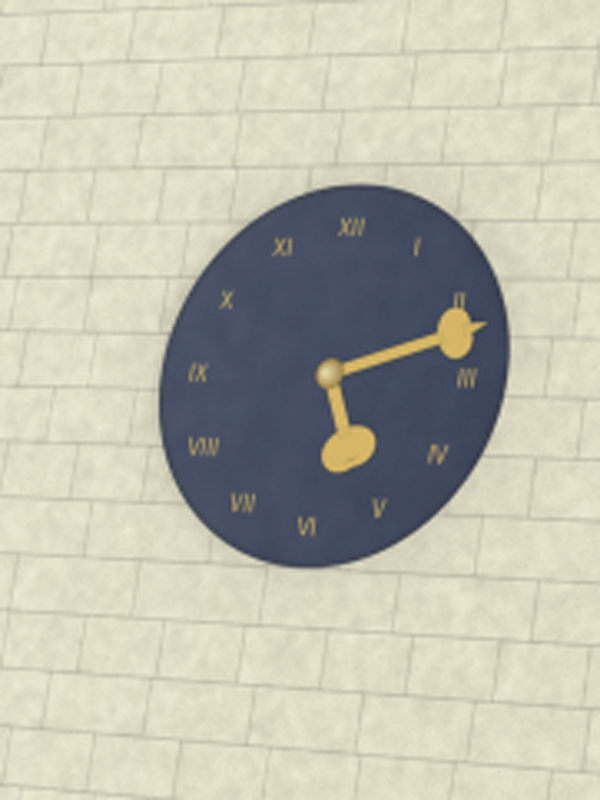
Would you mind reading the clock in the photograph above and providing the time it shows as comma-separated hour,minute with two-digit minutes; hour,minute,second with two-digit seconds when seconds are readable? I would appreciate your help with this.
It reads 5,12
